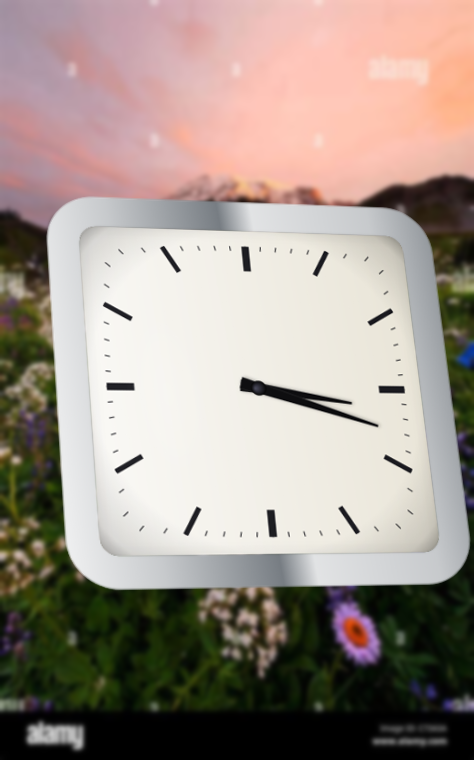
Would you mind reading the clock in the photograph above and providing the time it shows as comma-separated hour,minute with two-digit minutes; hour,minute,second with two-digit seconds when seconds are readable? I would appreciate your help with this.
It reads 3,18
